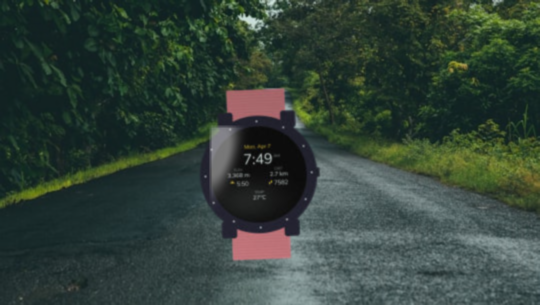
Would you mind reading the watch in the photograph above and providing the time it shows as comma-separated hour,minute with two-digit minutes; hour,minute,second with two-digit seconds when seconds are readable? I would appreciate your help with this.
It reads 7,49
